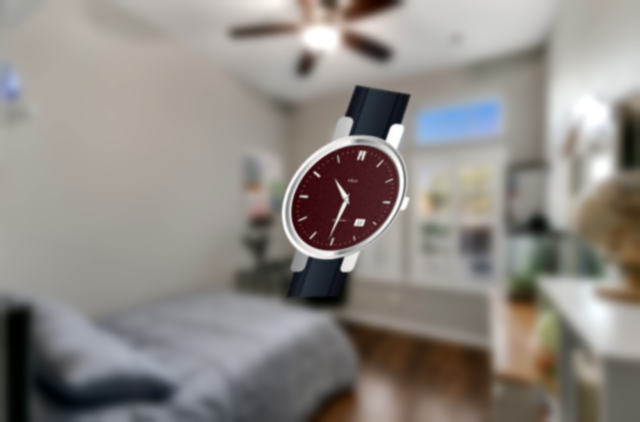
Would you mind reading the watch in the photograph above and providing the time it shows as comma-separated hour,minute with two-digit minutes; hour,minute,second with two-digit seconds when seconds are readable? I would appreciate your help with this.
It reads 10,31
